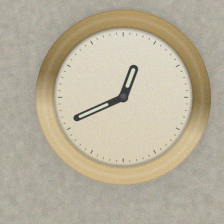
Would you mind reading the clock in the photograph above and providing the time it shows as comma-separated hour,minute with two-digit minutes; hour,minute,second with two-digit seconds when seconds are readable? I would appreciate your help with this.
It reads 12,41
